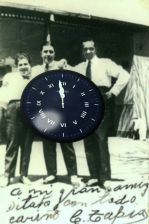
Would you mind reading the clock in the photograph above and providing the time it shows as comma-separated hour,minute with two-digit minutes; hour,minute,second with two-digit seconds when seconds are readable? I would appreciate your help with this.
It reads 11,59
